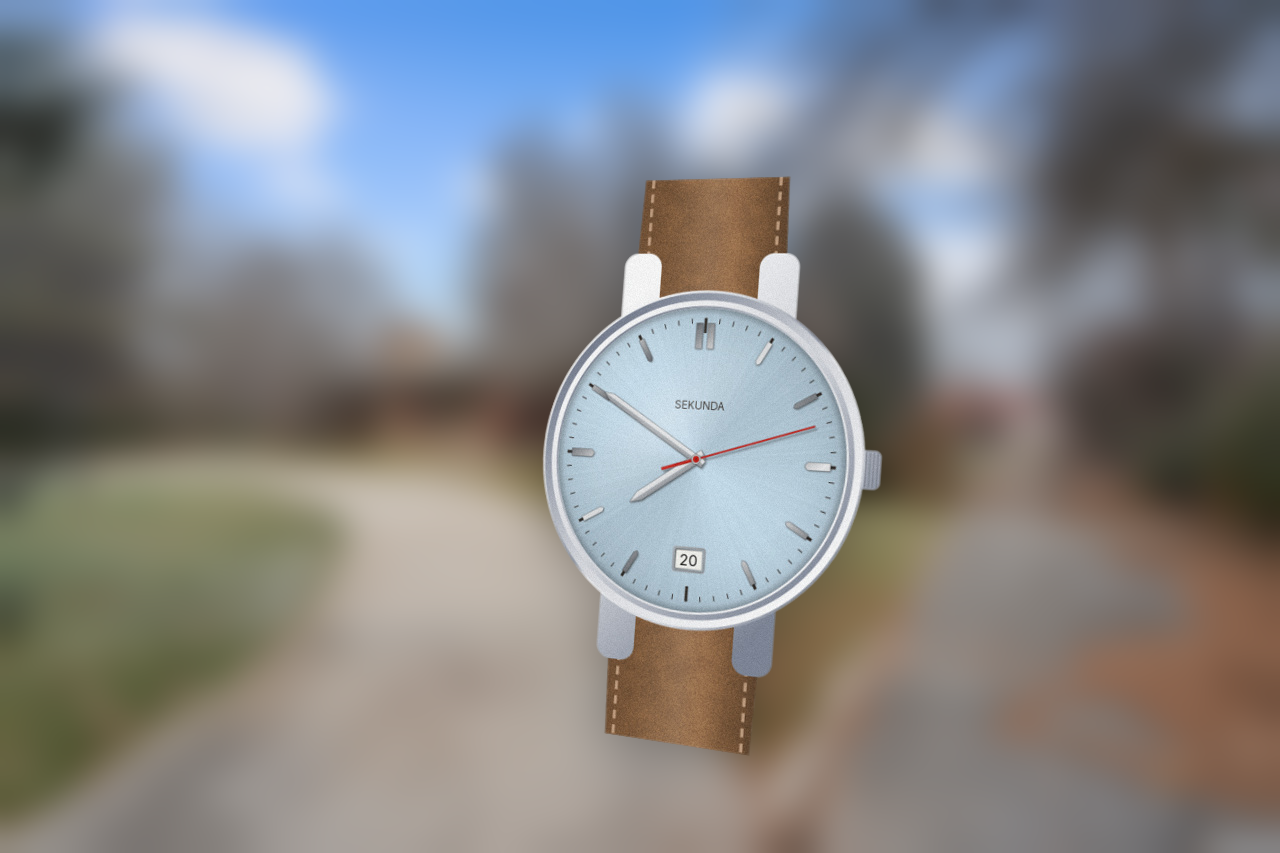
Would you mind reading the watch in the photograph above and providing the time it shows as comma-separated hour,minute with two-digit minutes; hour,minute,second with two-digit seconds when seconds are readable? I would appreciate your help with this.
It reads 7,50,12
